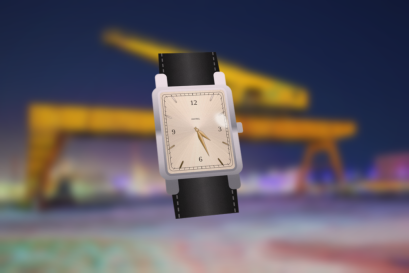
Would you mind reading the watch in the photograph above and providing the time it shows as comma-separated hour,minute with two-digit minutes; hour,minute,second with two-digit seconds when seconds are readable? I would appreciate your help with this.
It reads 4,27
